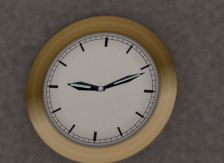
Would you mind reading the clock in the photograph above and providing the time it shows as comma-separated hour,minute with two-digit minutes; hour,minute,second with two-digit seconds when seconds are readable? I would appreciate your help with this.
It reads 9,11
